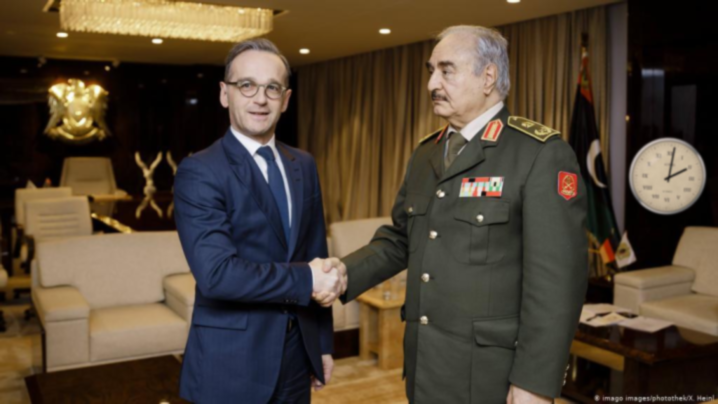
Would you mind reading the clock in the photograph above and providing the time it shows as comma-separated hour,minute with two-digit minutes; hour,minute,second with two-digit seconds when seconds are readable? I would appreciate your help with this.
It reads 2,01
